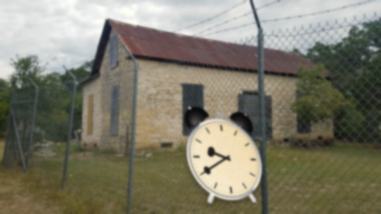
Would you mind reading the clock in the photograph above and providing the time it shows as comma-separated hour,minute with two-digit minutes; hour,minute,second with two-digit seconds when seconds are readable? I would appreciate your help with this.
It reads 9,40
